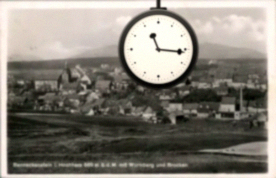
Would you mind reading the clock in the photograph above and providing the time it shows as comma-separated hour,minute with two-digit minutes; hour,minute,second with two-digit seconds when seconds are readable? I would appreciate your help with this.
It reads 11,16
